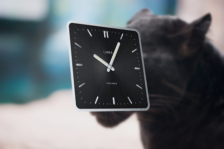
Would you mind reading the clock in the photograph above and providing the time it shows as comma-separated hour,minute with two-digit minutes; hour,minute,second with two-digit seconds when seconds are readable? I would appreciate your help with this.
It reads 10,05
